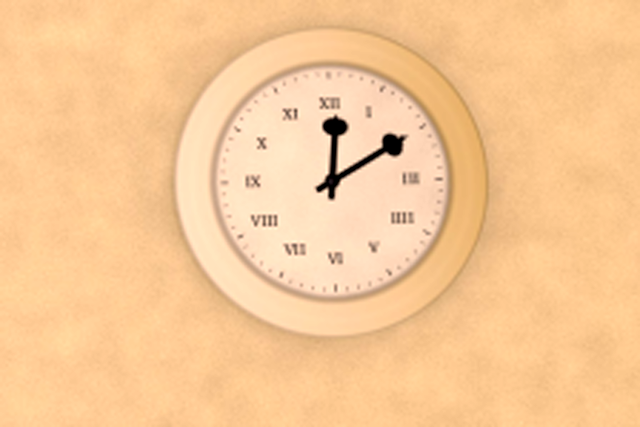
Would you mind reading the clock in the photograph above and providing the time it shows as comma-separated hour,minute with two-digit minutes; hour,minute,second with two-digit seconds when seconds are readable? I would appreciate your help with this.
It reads 12,10
